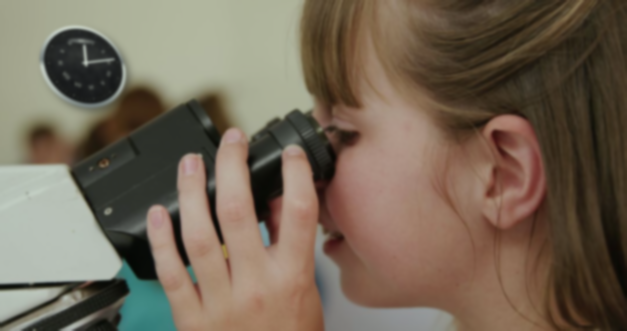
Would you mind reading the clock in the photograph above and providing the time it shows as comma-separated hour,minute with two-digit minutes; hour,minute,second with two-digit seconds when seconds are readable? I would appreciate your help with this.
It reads 12,14
